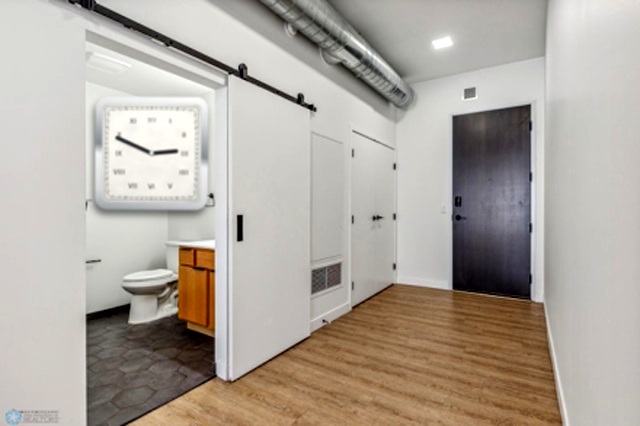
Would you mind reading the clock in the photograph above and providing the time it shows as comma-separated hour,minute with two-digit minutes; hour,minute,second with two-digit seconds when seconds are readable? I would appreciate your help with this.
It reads 2,49
